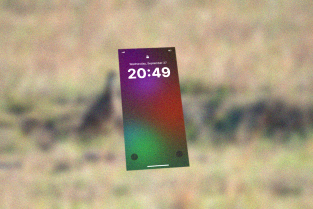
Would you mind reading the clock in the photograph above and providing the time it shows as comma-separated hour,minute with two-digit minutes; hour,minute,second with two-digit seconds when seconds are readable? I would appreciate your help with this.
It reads 20,49
